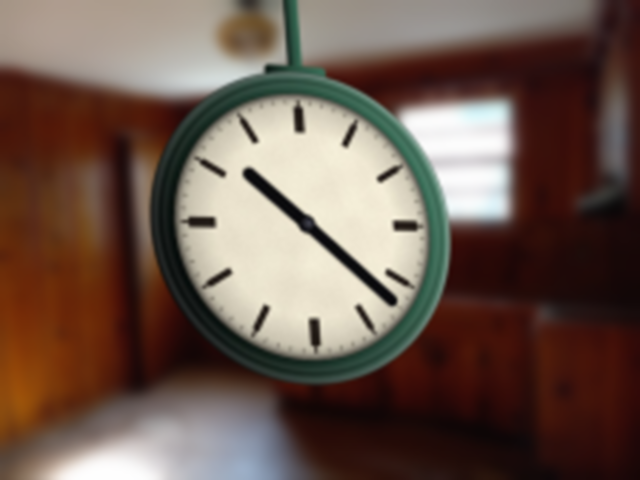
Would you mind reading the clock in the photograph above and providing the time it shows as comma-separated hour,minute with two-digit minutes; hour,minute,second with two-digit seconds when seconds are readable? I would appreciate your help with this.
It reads 10,22
